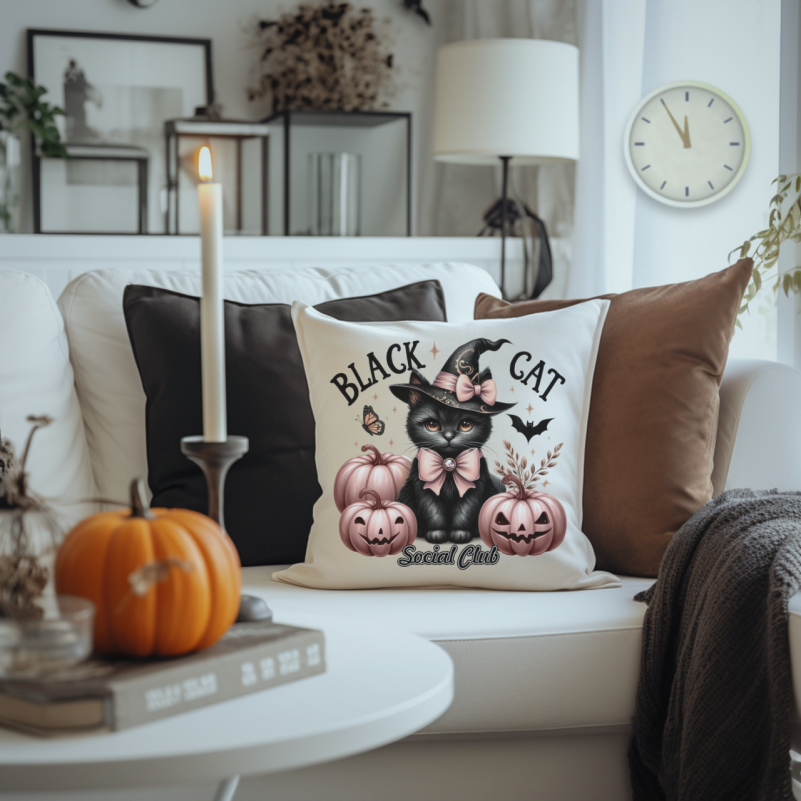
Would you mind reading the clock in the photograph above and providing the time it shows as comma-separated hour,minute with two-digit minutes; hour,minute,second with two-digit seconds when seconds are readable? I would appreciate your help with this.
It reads 11,55
